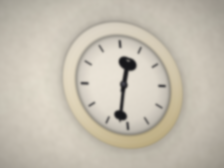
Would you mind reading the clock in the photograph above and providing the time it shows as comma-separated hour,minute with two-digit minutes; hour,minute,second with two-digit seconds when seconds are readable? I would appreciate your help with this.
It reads 12,32
